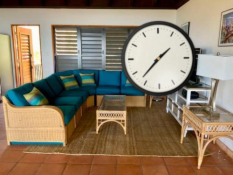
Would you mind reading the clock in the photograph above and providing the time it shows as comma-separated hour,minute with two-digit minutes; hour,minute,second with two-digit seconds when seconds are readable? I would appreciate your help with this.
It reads 1,37
